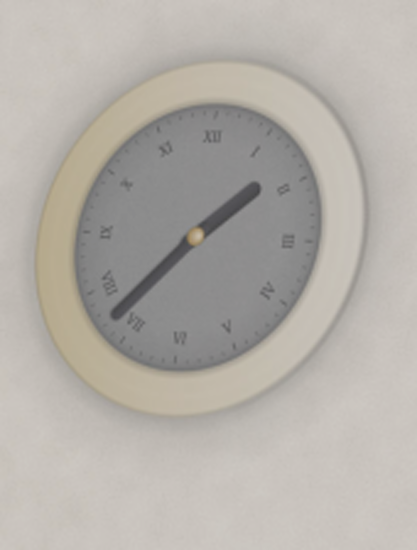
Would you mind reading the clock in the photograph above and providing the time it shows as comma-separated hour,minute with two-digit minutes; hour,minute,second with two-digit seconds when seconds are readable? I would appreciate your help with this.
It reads 1,37
